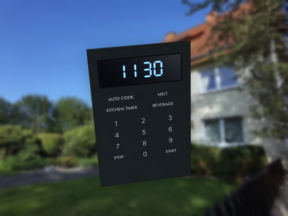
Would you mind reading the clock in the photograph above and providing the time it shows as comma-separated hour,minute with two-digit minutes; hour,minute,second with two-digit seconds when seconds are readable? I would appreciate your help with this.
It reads 11,30
